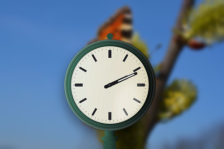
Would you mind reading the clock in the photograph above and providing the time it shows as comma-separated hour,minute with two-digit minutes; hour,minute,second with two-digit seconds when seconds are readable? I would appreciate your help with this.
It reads 2,11
